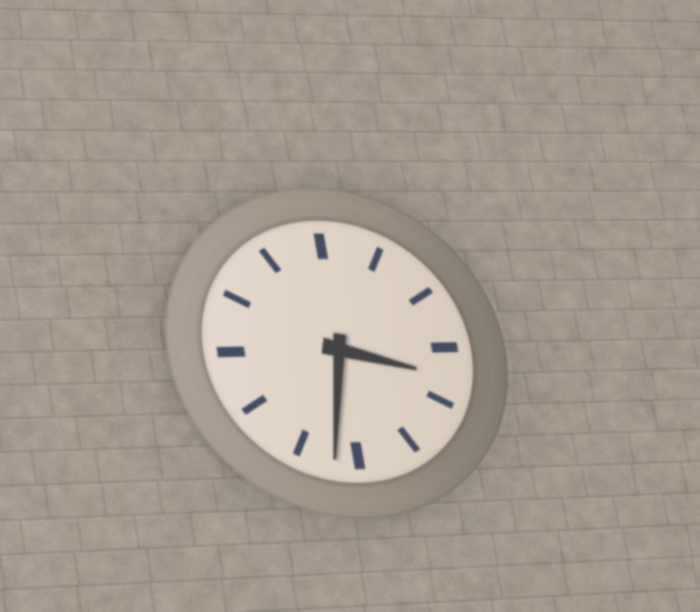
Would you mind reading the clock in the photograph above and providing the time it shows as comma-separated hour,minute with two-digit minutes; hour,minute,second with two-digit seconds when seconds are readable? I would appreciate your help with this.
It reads 3,32
